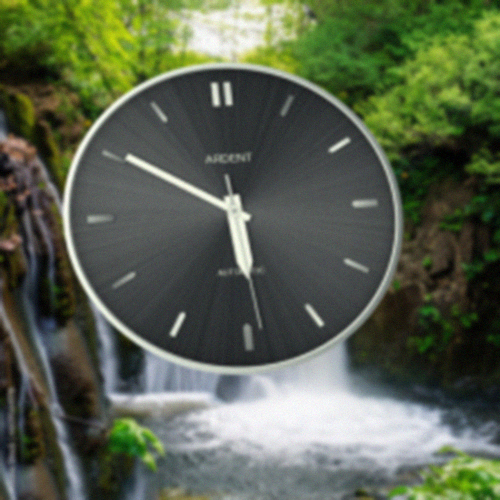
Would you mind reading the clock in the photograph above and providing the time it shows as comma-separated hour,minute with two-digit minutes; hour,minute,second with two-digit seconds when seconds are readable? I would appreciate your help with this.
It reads 5,50,29
